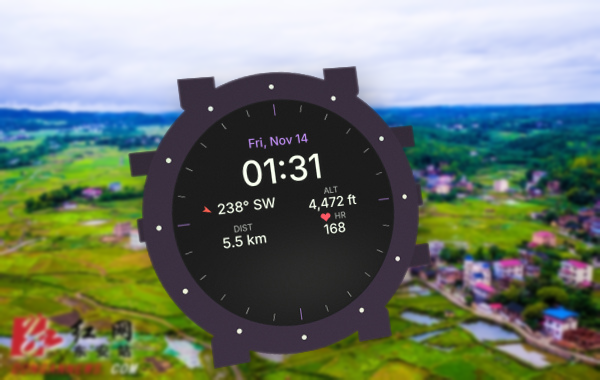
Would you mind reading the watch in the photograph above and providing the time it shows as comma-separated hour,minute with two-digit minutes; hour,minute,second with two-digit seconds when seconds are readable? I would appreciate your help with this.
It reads 1,31
